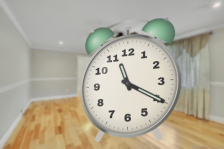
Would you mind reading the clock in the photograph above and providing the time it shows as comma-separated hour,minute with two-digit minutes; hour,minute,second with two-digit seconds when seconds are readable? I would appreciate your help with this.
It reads 11,20
